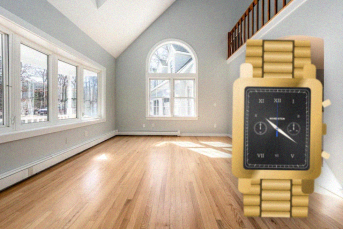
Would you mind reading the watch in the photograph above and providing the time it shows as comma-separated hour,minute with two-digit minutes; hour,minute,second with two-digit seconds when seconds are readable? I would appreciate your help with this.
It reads 10,21
